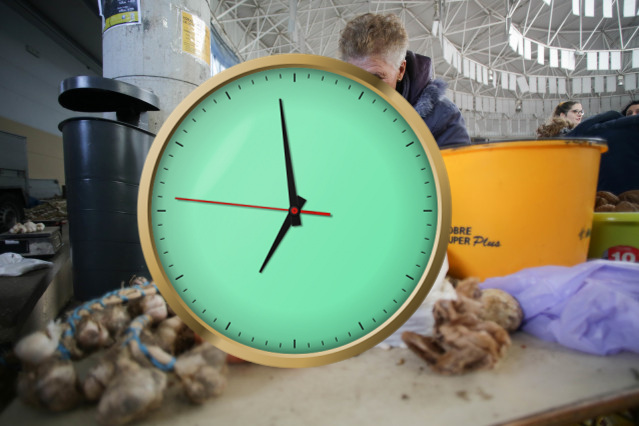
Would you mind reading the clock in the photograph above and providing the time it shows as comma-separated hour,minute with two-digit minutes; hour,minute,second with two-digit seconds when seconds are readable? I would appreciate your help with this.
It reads 6,58,46
